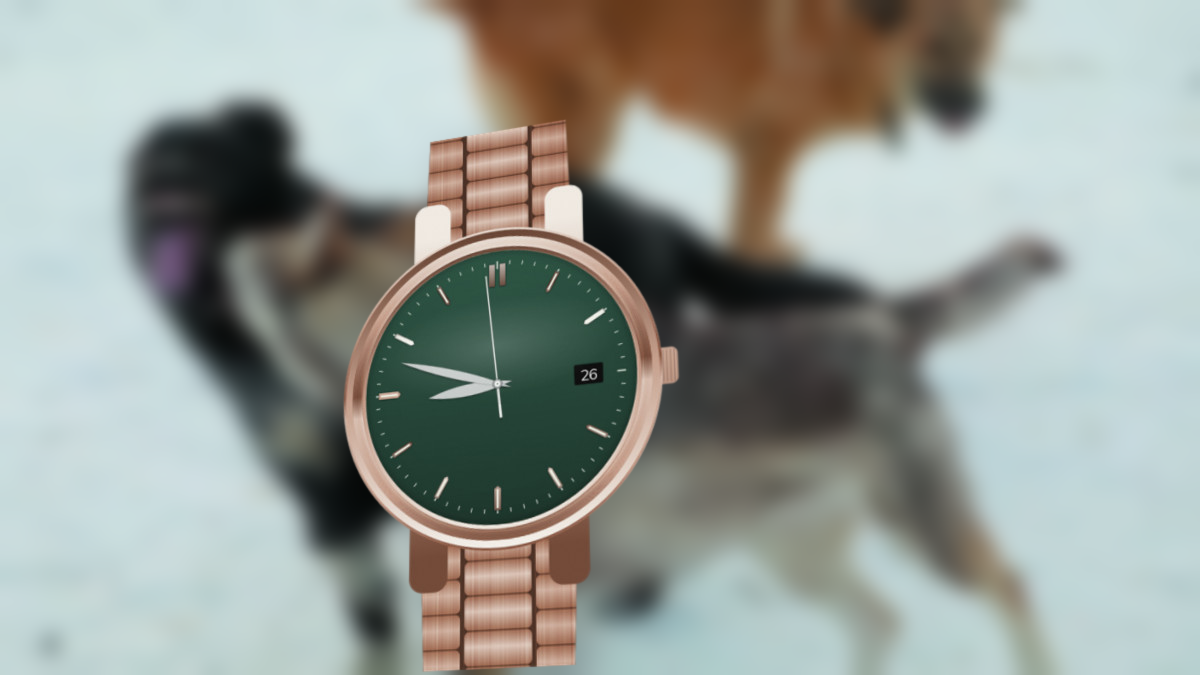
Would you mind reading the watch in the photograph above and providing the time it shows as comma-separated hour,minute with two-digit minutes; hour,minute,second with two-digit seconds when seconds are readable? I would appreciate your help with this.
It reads 8,47,59
